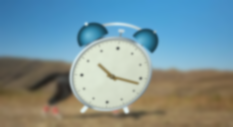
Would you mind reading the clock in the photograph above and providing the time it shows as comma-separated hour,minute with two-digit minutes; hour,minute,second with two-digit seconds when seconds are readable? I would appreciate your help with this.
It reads 10,17
